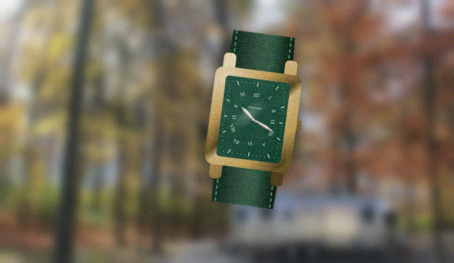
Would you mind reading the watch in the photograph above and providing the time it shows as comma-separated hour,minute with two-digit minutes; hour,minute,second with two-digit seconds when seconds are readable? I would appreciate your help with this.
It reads 10,19
